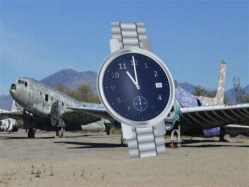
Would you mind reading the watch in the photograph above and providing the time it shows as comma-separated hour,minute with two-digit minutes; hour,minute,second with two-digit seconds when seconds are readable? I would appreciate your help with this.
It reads 11,00
